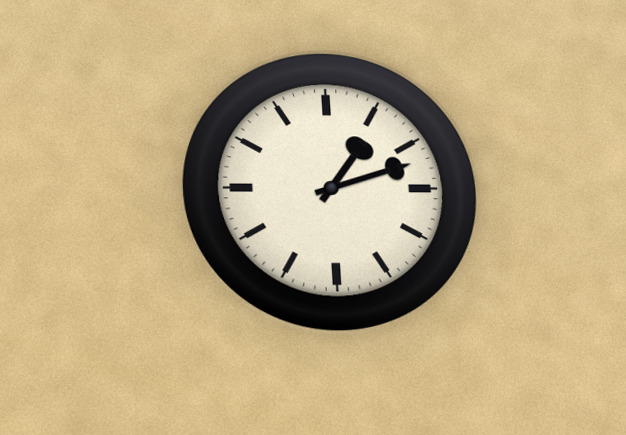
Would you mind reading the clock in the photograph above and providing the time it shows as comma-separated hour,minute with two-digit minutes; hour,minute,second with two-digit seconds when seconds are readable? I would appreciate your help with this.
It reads 1,12
